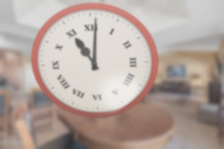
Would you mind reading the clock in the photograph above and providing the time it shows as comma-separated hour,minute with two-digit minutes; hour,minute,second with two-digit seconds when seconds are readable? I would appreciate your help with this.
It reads 11,01
